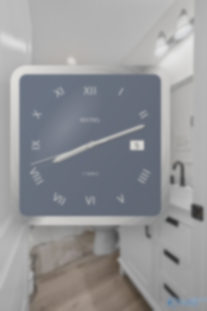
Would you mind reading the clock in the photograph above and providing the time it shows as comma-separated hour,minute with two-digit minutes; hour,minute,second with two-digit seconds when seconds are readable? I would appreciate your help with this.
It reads 8,11,42
